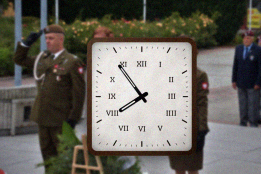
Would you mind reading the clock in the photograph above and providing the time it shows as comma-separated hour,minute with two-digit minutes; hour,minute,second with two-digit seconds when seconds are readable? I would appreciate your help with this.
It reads 7,54
